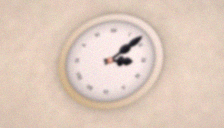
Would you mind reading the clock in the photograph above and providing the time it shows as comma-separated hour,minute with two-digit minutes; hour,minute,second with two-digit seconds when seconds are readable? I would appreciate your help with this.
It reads 3,08
